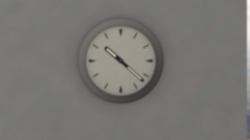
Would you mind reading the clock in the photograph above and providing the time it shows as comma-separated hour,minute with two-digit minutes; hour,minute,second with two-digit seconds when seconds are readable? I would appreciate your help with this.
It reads 10,22
